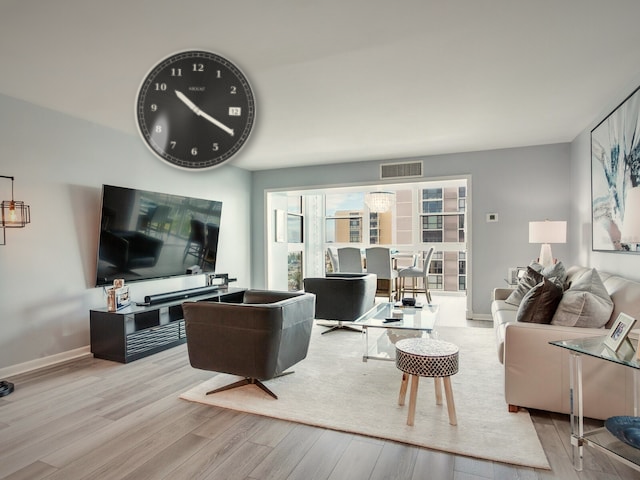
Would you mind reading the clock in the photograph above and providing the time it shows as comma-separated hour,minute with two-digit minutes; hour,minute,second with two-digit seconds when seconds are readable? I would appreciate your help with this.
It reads 10,20
